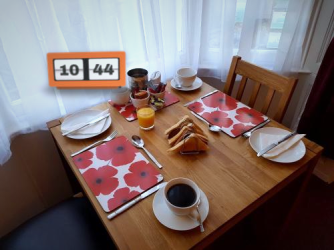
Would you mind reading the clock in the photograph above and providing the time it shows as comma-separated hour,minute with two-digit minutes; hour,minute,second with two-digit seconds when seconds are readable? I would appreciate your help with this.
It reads 10,44
